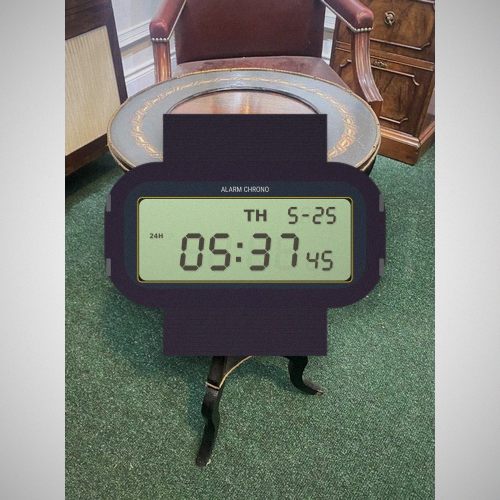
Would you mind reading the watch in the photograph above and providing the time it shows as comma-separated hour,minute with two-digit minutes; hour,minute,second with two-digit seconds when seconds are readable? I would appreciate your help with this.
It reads 5,37,45
